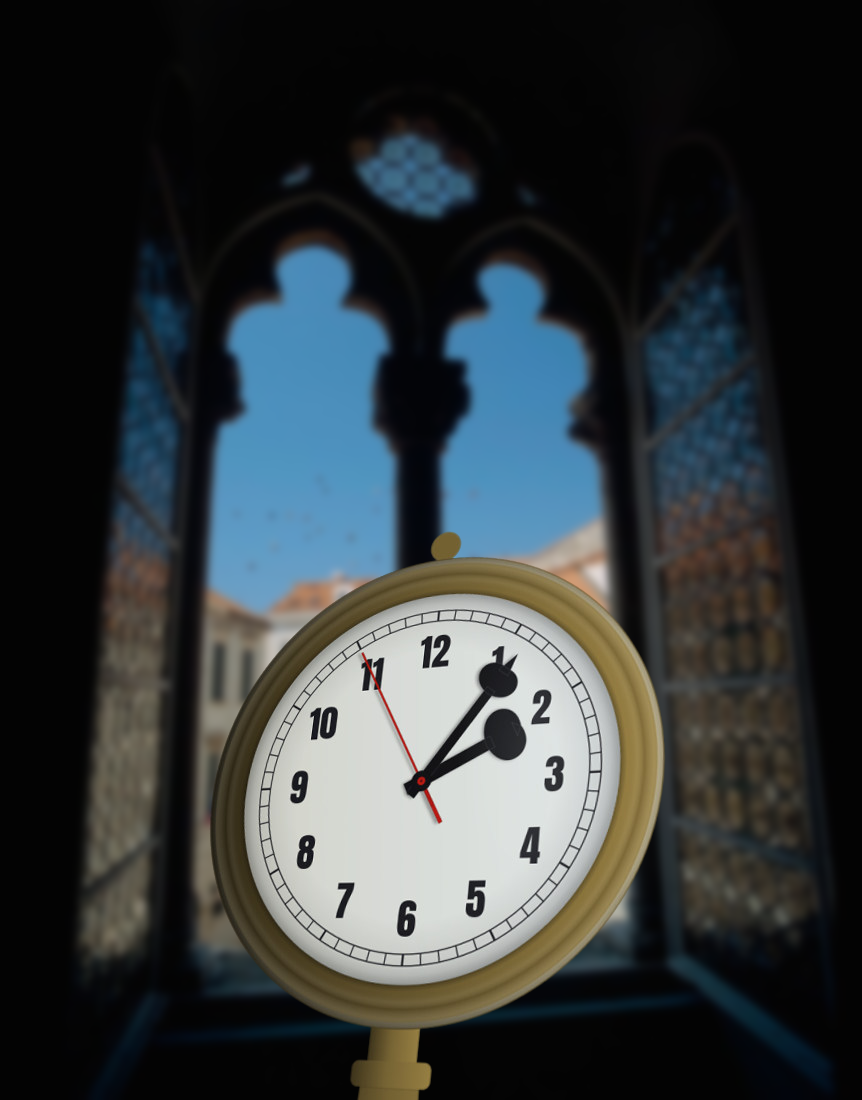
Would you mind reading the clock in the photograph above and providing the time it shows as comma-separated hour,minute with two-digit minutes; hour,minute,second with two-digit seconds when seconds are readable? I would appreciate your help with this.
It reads 2,05,55
